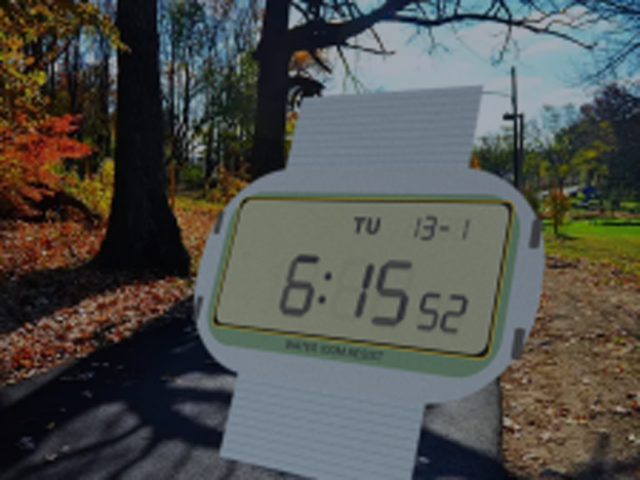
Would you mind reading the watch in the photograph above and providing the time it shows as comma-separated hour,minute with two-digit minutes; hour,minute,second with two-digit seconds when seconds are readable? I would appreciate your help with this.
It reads 6,15,52
